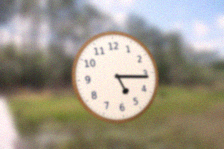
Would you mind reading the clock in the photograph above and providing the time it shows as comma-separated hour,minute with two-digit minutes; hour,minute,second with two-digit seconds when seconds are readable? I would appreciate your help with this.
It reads 5,16
